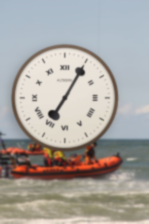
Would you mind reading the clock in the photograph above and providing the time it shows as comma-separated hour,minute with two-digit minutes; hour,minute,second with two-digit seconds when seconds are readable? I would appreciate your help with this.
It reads 7,05
